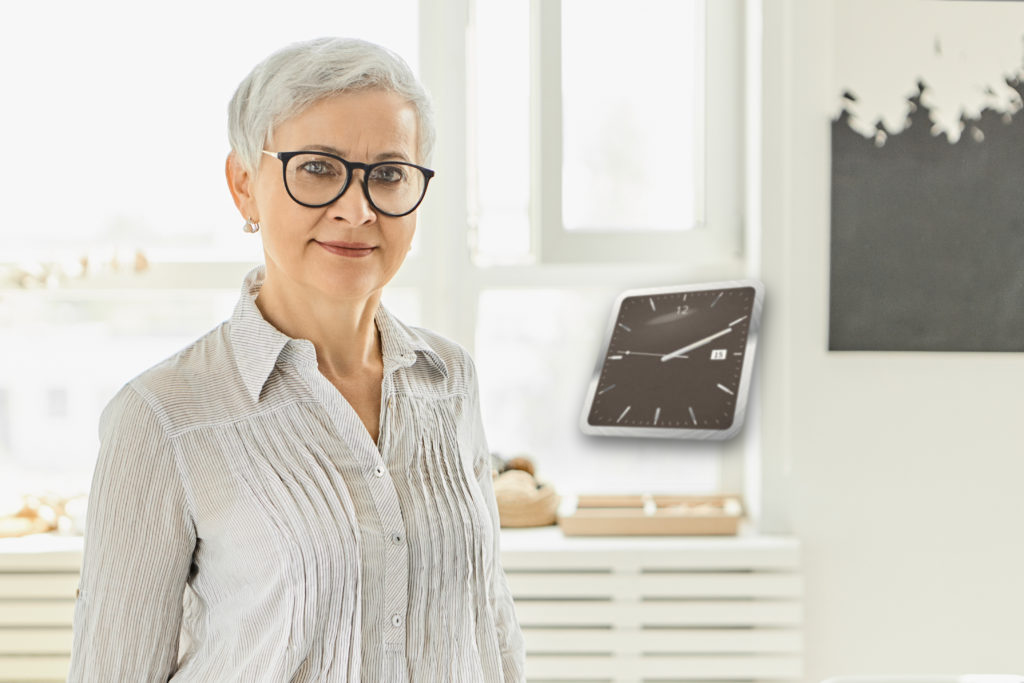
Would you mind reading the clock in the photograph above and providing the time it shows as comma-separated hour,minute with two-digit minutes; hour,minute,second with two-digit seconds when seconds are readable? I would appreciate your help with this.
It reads 2,10,46
